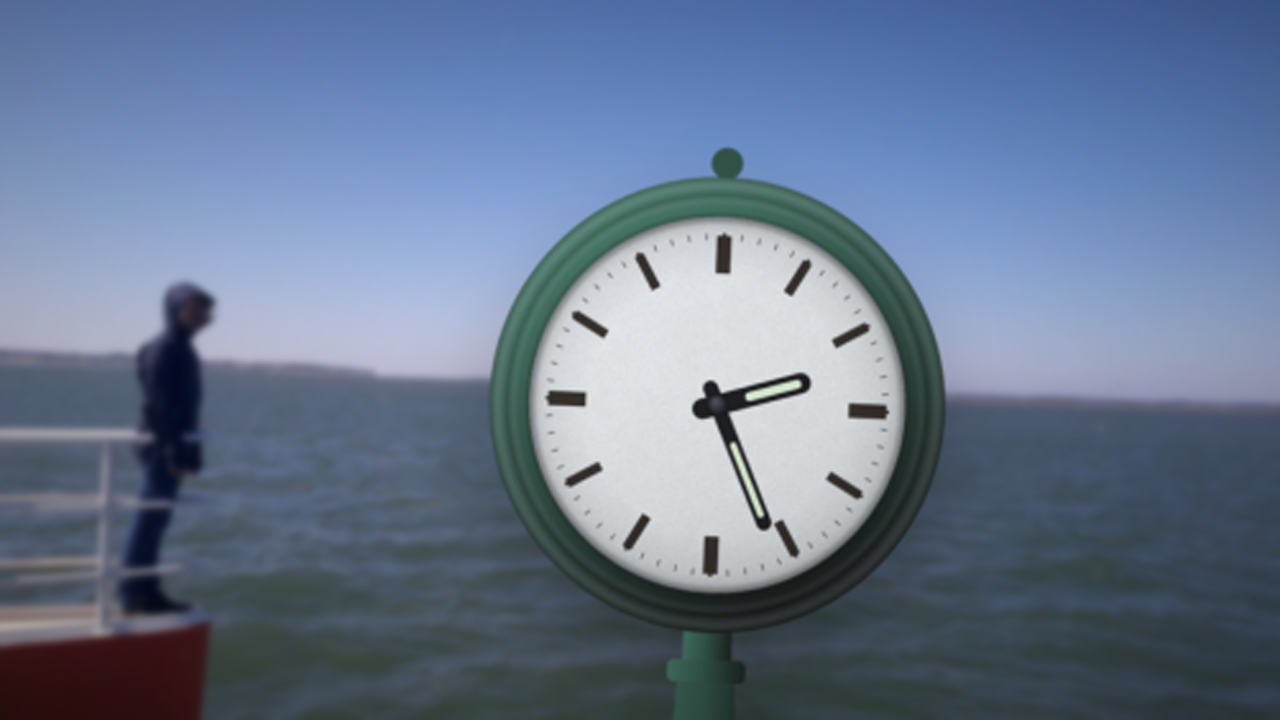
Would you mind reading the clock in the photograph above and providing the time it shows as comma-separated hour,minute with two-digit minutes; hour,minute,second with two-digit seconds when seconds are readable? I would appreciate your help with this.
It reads 2,26
